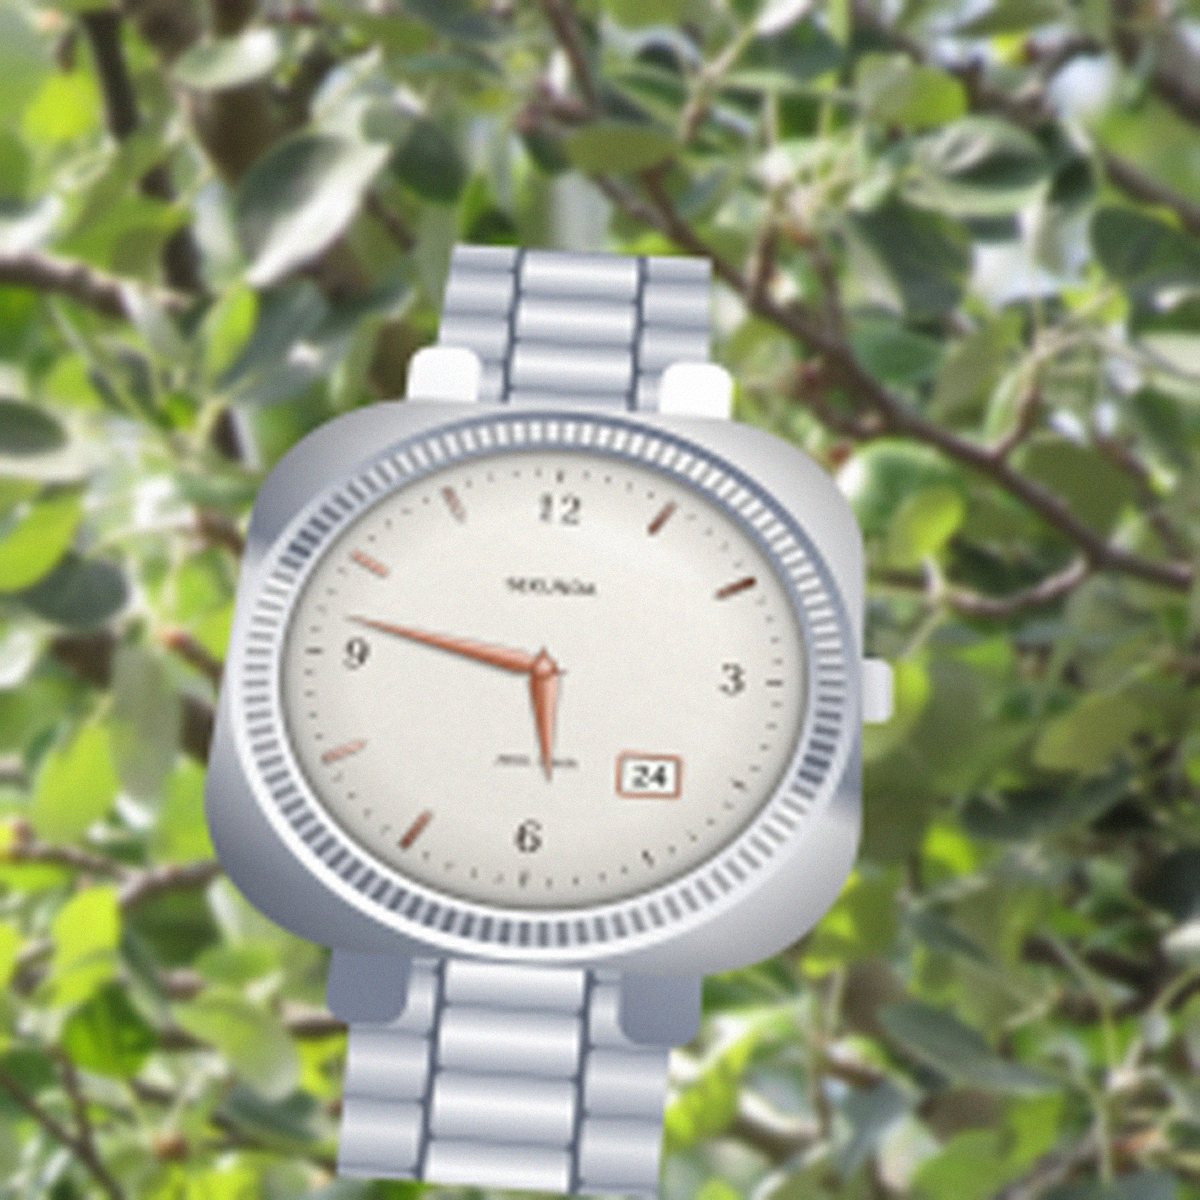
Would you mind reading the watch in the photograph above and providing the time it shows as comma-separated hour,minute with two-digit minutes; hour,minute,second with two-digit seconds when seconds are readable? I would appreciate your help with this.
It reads 5,47
